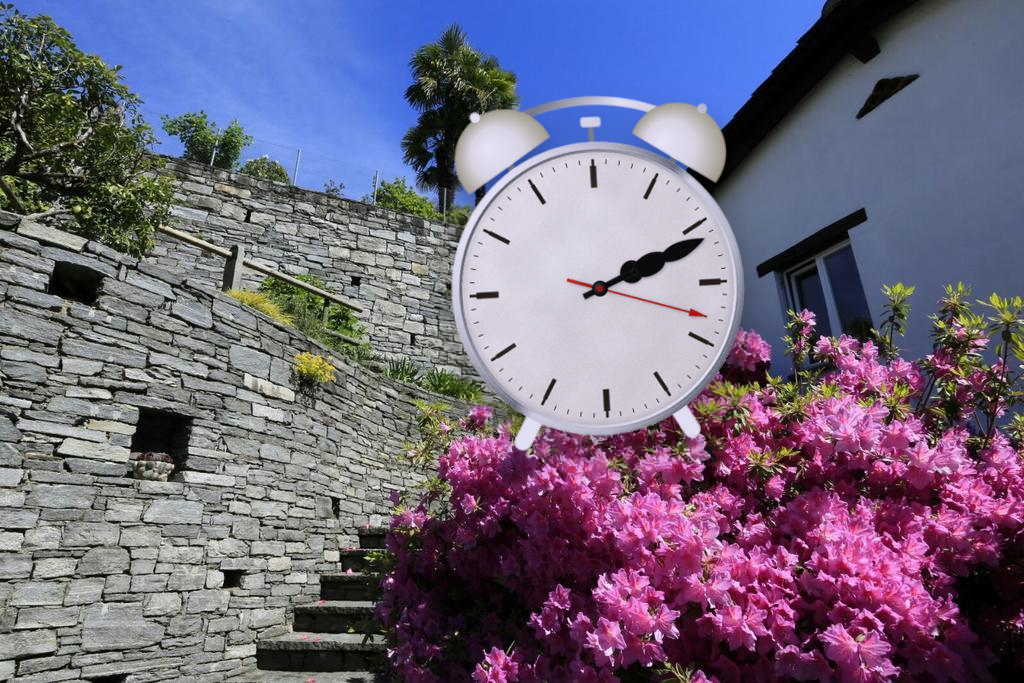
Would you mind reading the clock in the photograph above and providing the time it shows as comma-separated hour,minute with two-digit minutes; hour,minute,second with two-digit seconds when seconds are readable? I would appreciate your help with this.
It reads 2,11,18
